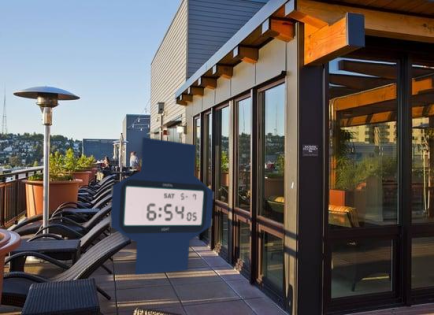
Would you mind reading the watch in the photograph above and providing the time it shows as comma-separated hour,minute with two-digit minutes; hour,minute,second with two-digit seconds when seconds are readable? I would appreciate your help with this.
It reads 6,54
